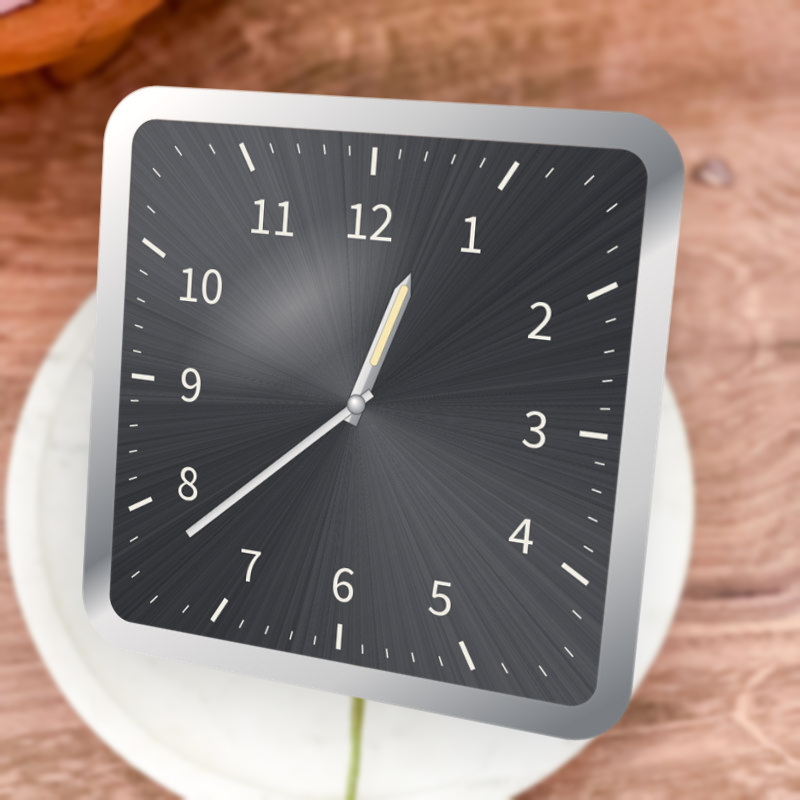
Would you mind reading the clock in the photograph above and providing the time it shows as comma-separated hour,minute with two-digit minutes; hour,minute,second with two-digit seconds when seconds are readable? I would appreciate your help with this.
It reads 12,38
